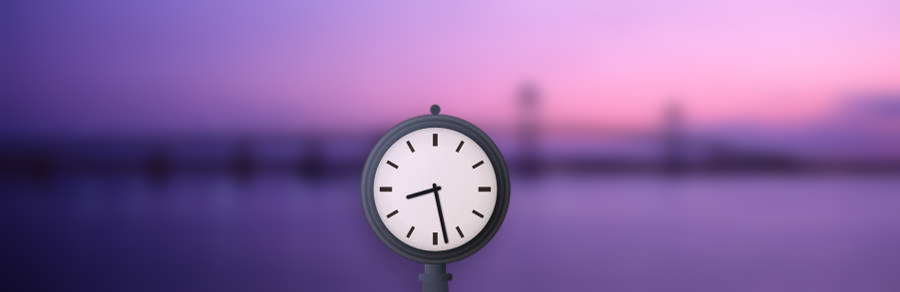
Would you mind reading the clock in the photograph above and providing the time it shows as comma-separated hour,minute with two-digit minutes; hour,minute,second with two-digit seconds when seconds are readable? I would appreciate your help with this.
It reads 8,28
